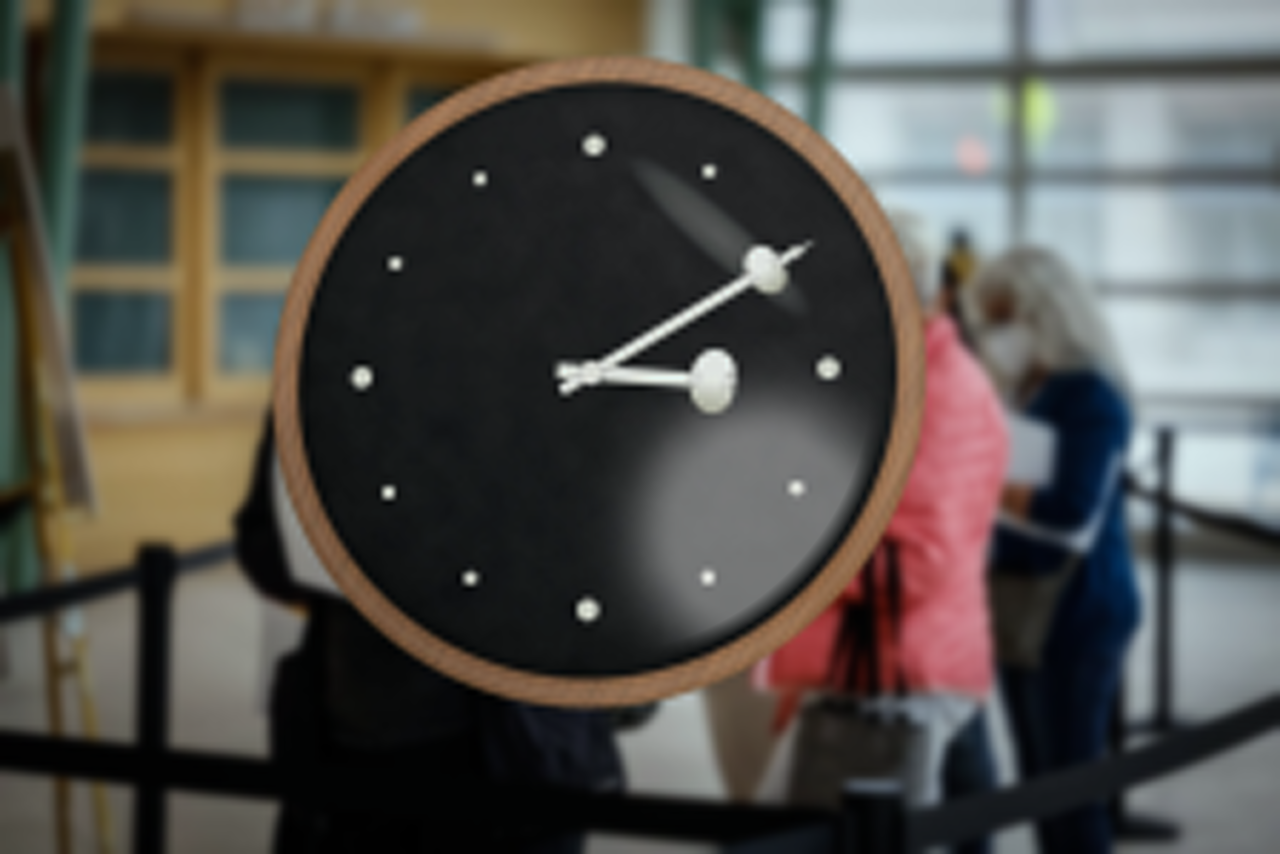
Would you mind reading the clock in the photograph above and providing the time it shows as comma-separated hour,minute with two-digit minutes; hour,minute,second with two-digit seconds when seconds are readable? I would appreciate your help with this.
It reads 3,10
